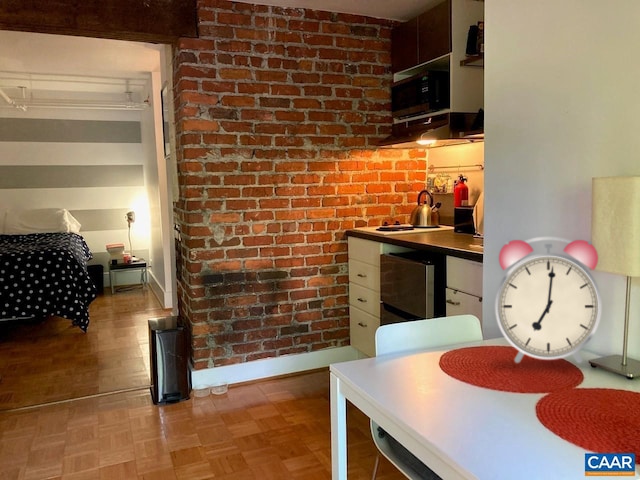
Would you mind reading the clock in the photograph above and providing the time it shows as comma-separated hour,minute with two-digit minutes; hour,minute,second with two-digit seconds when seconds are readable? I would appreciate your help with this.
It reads 7,01
